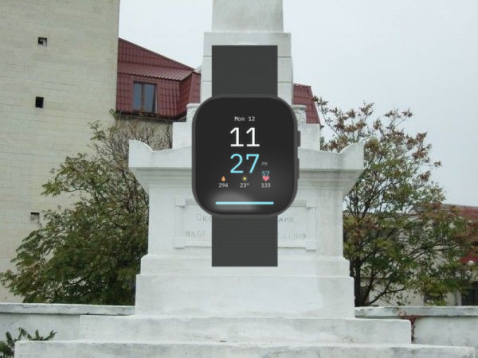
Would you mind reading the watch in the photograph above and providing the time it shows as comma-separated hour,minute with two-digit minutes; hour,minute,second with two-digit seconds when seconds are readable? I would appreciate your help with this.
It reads 11,27
